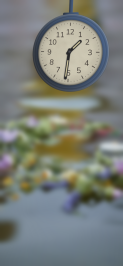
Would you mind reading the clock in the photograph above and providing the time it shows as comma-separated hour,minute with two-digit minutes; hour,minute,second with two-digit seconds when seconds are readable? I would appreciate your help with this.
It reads 1,31
